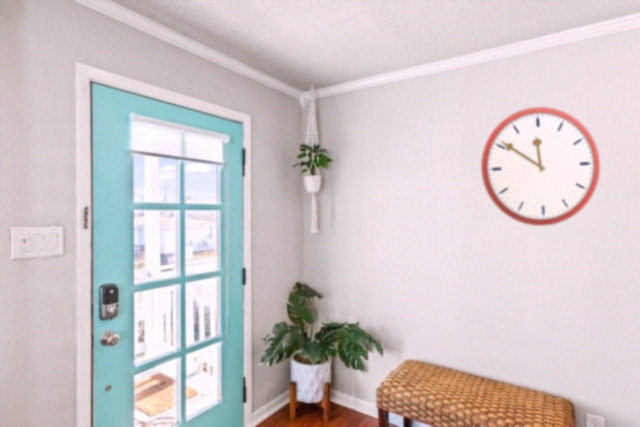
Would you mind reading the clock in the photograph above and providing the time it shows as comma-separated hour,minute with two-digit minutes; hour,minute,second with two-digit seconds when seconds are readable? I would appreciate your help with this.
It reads 11,51
